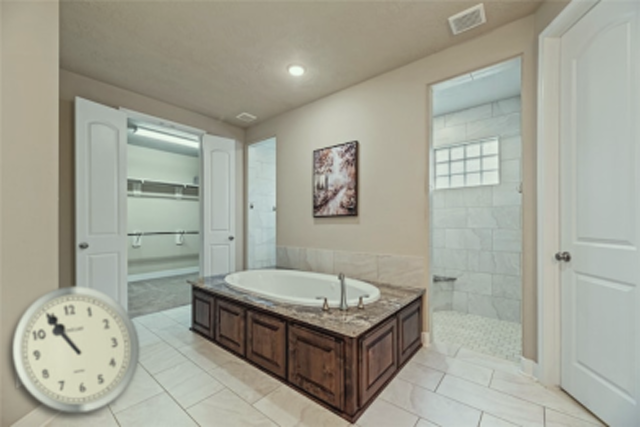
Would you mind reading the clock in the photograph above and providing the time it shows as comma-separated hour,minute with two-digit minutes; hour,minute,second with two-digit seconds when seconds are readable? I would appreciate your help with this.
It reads 10,55
